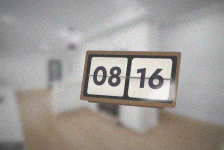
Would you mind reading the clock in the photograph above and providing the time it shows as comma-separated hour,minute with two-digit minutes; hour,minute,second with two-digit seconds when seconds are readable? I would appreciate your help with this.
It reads 8,16
